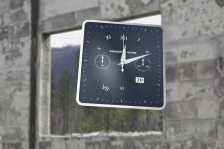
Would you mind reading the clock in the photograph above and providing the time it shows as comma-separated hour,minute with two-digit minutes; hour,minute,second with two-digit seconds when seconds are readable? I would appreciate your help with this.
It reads 12,11
